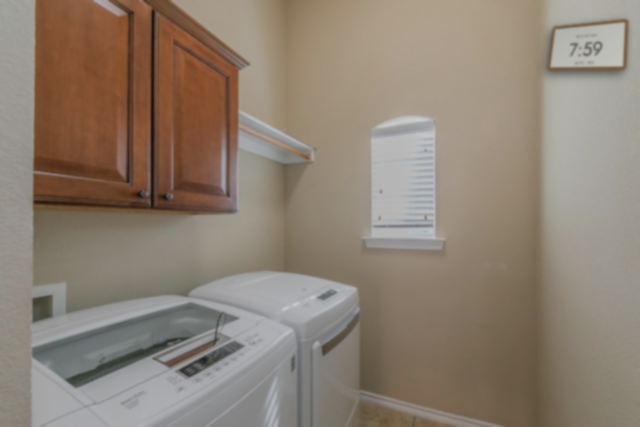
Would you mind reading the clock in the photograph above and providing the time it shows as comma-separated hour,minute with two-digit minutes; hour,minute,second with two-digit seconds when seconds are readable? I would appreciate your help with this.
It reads 7,59
